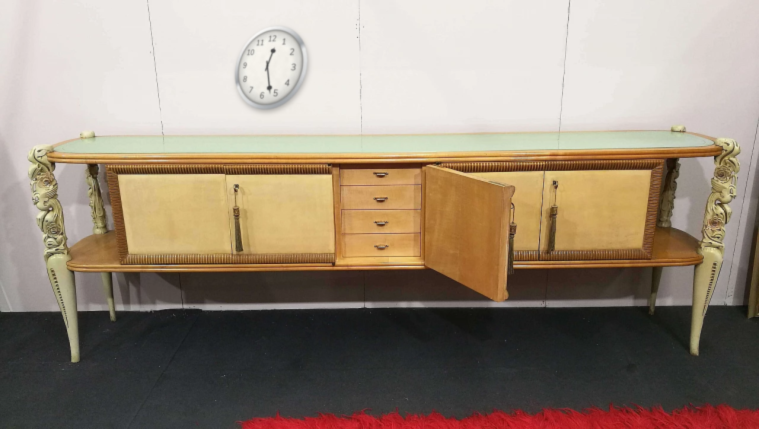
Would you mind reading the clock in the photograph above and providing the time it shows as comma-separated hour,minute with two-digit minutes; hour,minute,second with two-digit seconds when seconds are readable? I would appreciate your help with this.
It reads 12,27
